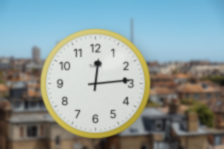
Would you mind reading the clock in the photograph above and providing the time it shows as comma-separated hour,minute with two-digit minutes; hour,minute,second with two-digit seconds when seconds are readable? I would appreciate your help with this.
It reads 12,14
